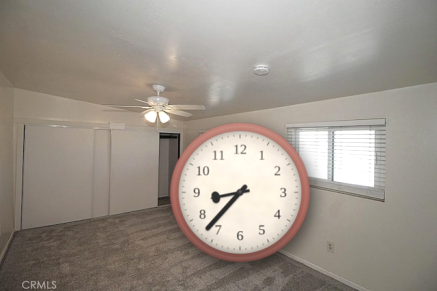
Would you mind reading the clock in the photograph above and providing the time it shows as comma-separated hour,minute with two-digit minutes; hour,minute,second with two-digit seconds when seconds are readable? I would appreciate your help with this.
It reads 8,37
